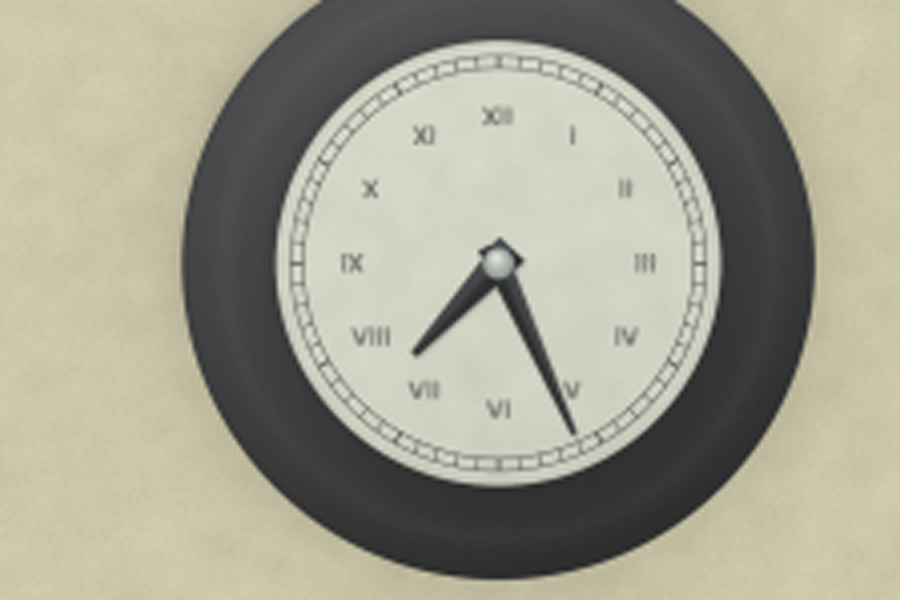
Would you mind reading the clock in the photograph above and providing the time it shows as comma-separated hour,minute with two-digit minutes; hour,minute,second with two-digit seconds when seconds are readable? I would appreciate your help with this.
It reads 7,26
